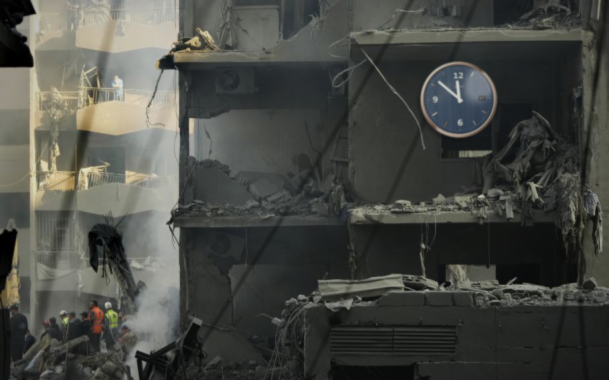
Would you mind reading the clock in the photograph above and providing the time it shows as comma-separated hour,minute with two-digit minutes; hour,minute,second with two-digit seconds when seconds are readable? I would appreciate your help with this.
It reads 11,52
